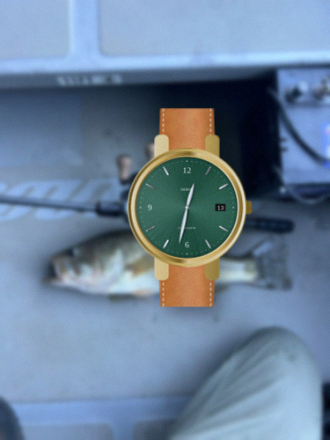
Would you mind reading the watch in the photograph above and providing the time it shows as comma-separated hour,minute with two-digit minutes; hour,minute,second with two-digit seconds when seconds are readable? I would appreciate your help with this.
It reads 12,32
